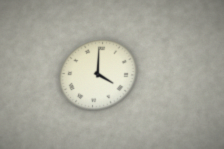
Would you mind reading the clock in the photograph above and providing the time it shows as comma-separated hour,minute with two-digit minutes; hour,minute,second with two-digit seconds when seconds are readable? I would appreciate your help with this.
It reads 3,59
